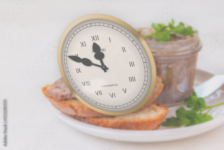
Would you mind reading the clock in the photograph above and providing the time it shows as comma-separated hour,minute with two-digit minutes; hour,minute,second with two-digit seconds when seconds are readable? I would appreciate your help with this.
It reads 11,49
